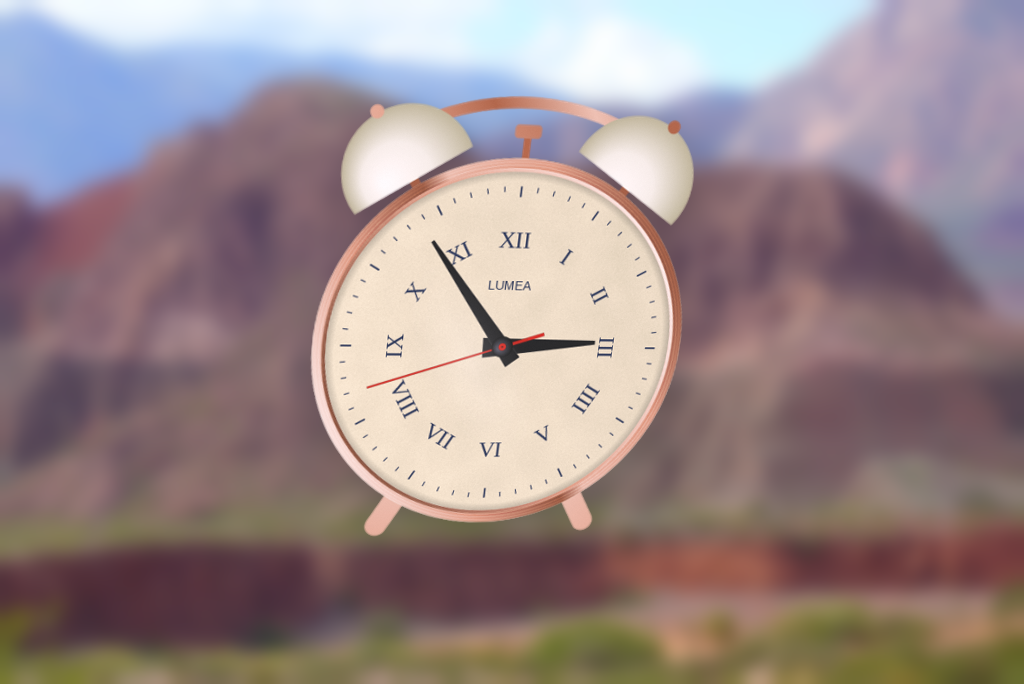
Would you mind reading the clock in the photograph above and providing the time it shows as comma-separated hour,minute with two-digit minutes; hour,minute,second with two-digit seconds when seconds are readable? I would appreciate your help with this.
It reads 2,53,42
